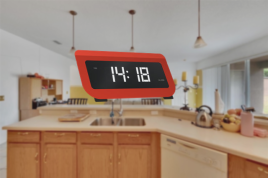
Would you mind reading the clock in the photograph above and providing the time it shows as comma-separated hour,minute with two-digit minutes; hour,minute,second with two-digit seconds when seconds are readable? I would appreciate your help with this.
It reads 14,18
